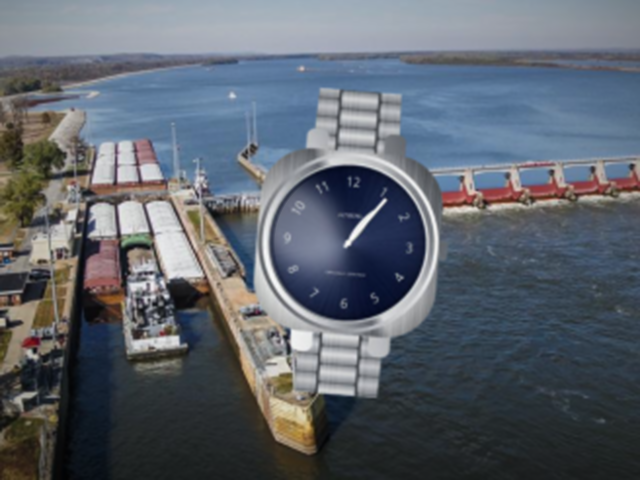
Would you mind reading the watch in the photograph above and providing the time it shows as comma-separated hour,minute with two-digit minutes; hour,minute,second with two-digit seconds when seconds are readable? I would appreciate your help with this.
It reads 1,06
